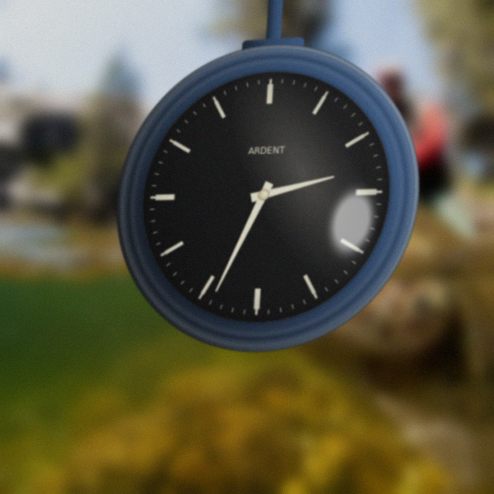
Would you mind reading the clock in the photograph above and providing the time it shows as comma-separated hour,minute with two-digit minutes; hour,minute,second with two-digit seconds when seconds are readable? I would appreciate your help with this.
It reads 2,34
